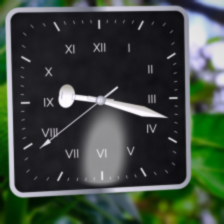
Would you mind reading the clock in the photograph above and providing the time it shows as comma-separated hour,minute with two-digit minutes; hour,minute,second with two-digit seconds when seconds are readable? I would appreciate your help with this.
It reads 9,17,39
